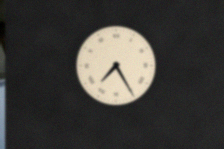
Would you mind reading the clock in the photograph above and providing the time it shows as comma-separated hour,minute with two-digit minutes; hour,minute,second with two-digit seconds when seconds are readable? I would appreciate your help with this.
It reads 7,25
